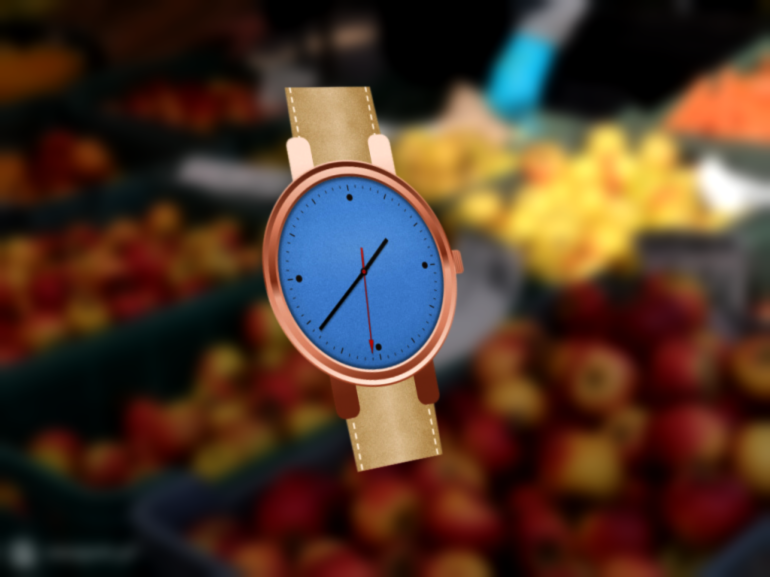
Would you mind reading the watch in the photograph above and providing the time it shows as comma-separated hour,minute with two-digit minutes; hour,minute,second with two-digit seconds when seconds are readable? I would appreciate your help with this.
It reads 1,38,31
